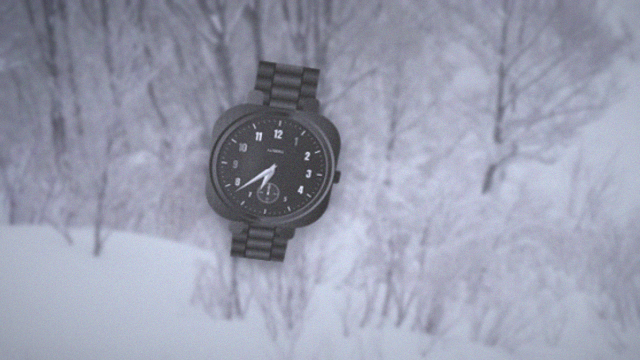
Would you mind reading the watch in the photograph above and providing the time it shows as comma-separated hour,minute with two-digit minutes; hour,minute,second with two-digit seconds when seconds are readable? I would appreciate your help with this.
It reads 6,38
